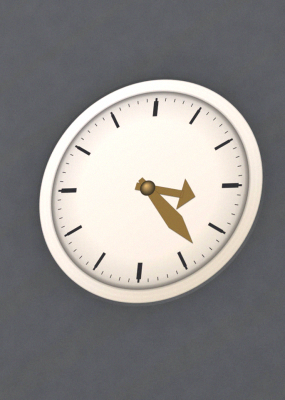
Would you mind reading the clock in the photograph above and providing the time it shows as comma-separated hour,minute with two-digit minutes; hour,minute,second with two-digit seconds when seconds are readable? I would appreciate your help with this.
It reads 3,23
